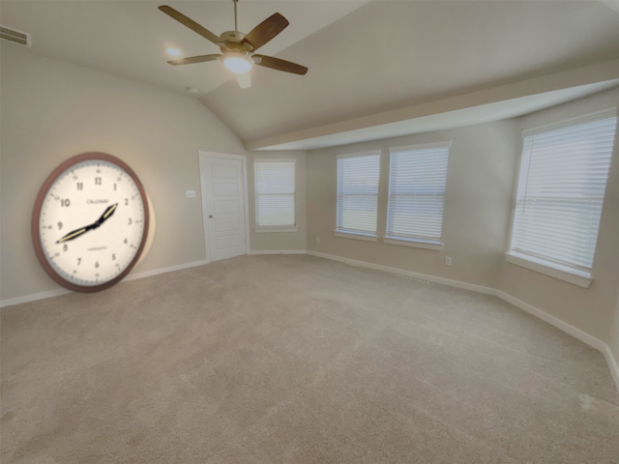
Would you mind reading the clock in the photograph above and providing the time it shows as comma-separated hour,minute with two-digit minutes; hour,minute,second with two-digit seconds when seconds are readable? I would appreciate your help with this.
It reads 1,42
